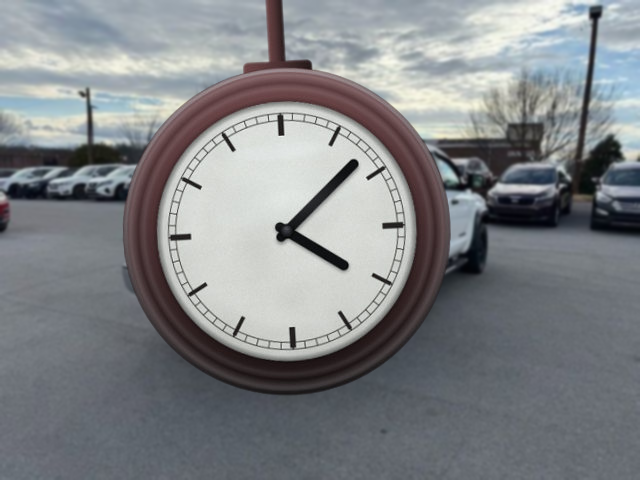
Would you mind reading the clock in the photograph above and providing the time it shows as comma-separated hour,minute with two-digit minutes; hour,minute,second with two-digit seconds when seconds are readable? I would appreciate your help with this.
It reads 4,08
